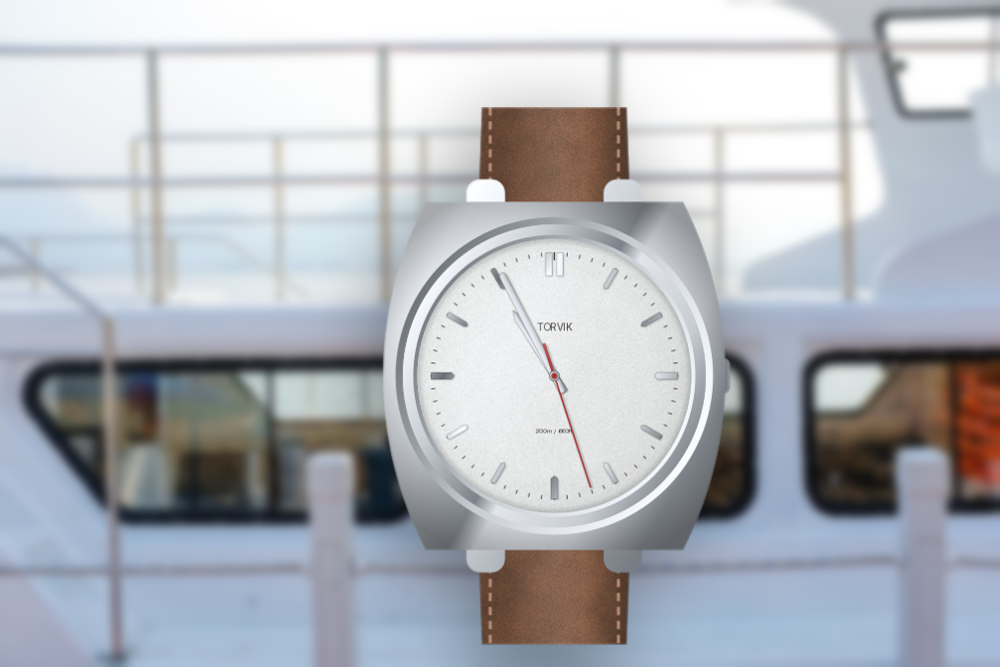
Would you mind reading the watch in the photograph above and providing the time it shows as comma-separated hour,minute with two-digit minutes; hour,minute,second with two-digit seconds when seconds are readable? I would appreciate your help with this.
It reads 10,55,27
